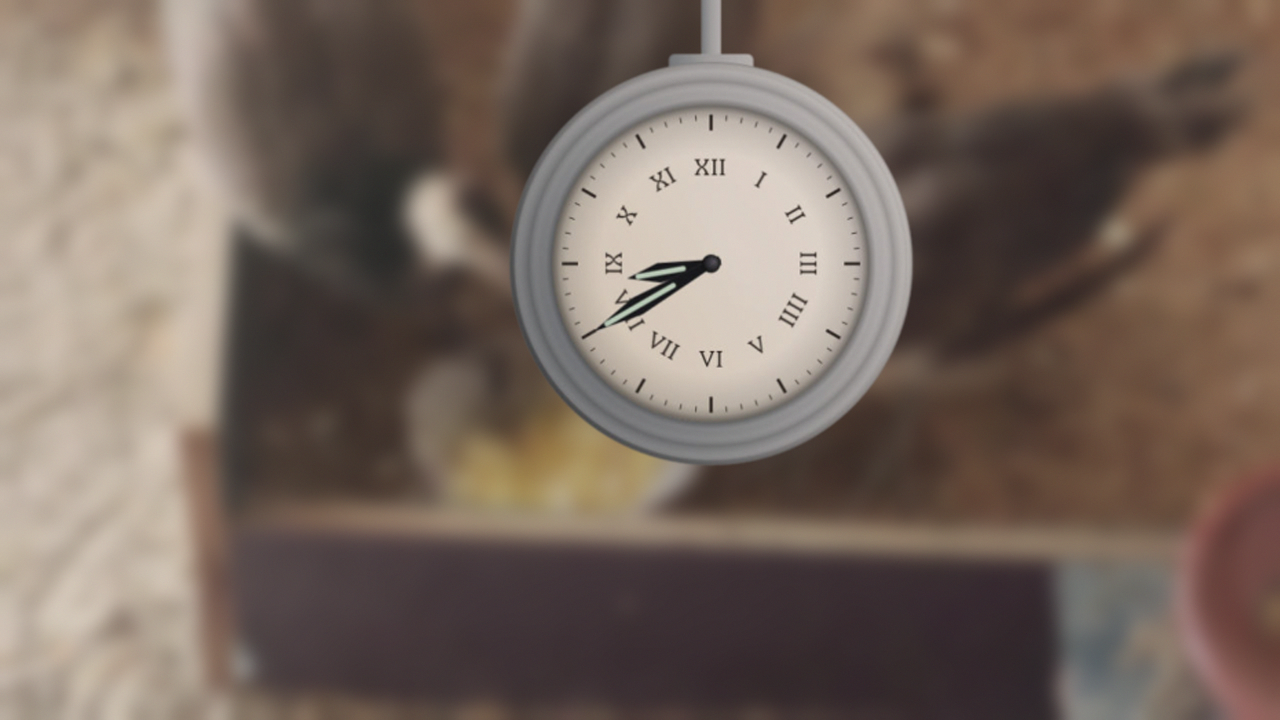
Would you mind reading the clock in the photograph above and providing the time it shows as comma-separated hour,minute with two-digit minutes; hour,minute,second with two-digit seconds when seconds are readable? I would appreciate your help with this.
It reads 8,40
